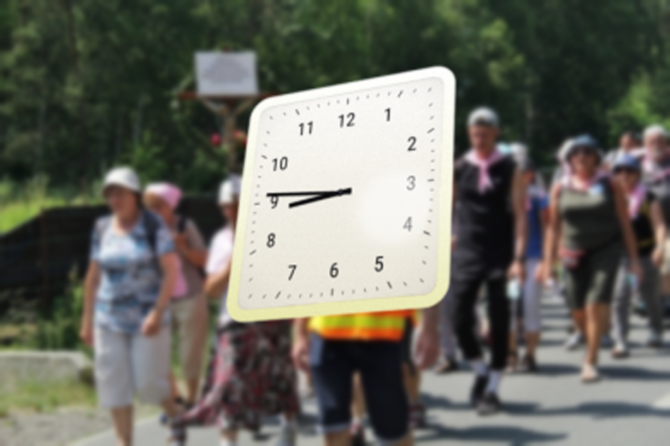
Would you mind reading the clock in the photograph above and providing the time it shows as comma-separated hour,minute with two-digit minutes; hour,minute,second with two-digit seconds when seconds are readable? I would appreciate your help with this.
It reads 8,46
